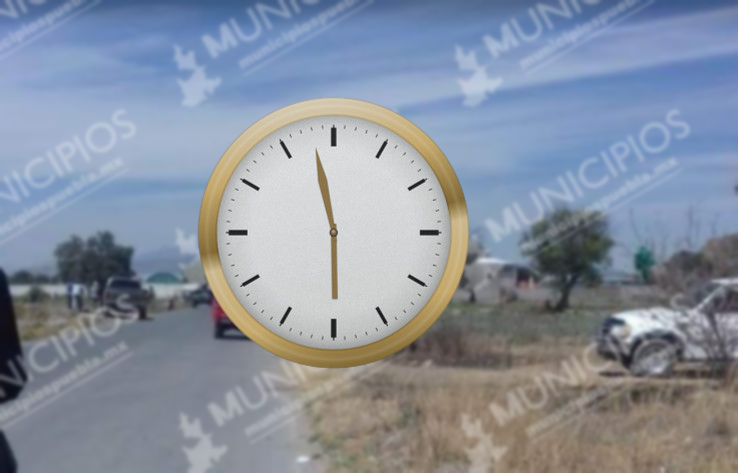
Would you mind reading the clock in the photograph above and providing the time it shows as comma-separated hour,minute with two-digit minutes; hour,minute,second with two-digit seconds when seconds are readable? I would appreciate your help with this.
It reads 5,58
